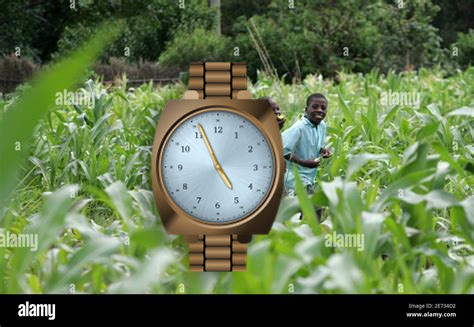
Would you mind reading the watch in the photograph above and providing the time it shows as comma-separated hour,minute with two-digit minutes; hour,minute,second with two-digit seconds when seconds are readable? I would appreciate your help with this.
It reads 4,56
